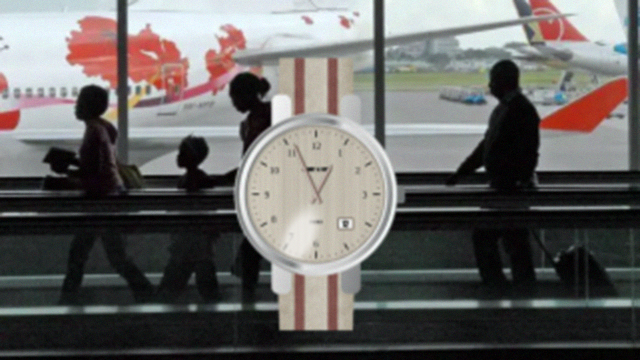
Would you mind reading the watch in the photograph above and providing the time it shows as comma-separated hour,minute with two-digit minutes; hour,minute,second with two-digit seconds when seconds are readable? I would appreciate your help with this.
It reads 12,56
